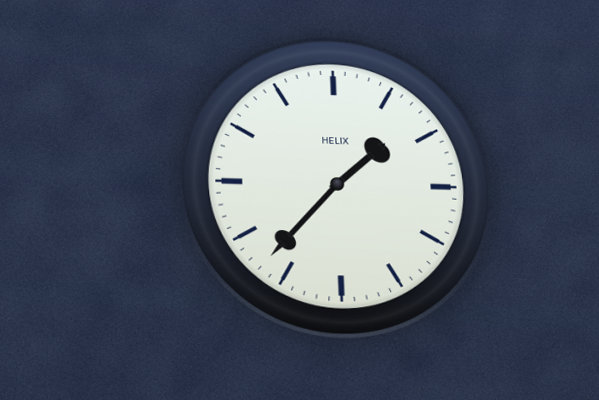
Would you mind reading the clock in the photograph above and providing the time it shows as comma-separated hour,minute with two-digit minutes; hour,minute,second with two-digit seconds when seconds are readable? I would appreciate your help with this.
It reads 1,37
